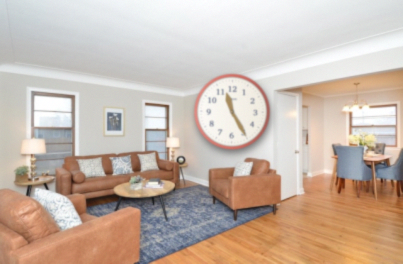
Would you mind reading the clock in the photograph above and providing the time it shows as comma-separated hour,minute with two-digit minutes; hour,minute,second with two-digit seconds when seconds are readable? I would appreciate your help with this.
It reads 11,25
